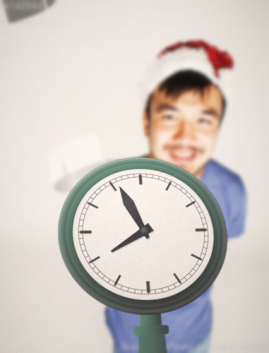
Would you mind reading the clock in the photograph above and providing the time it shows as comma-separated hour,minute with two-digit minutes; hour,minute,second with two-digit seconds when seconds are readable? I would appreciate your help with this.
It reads 7,56
